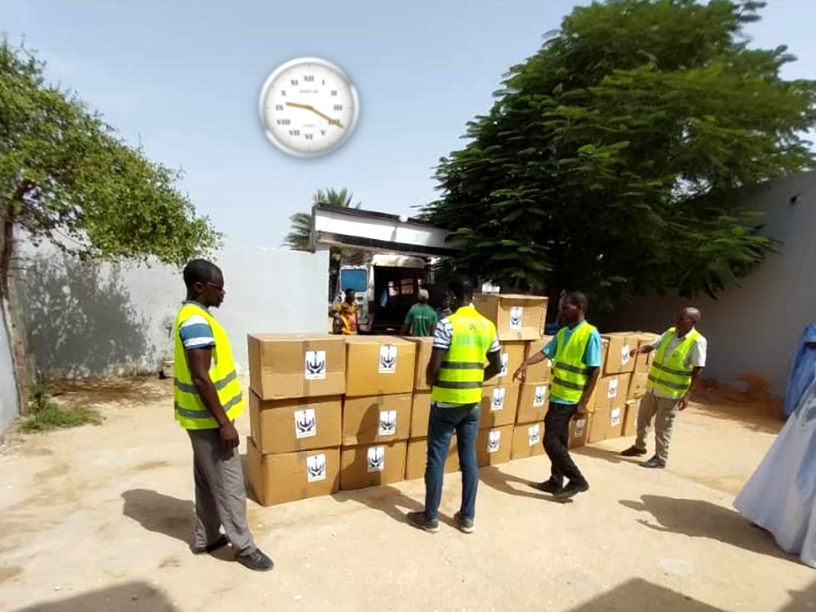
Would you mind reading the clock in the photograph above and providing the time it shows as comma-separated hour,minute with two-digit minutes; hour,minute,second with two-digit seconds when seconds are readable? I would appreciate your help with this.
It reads 9,20
